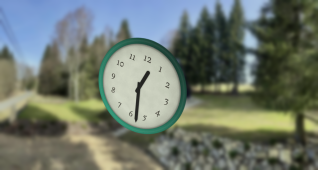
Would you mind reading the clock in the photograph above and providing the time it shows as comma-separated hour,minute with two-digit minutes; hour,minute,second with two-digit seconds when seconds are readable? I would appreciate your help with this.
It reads 12,28
